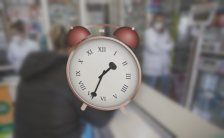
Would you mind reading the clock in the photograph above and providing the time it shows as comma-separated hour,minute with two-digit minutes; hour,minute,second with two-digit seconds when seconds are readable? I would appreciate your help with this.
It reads 1,34
